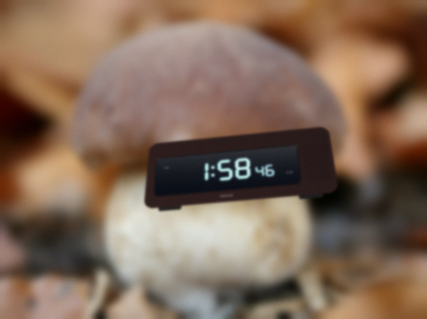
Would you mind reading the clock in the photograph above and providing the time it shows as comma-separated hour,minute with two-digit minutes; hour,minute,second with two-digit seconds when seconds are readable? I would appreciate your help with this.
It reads 1,58,46
